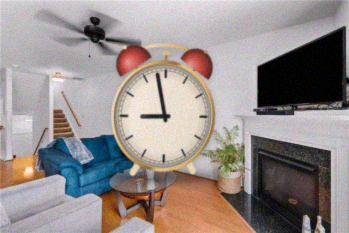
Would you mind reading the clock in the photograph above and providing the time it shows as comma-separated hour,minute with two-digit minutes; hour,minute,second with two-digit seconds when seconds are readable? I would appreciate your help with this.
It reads 8,58
